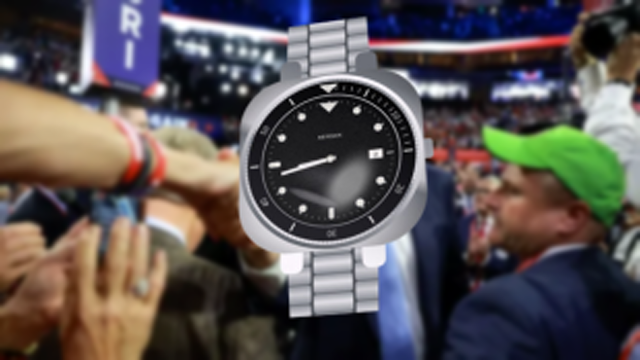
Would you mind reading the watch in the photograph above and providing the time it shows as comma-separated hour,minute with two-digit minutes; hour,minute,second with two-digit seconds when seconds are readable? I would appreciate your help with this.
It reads 8,43
